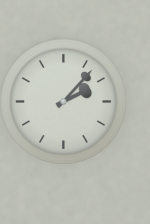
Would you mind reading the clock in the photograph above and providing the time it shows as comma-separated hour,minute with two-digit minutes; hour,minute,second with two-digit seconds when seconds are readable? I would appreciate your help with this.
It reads 2,07
